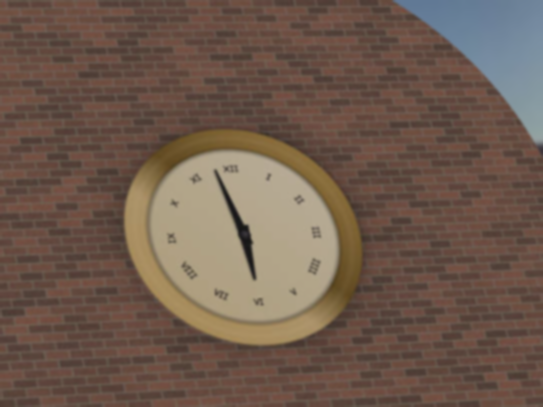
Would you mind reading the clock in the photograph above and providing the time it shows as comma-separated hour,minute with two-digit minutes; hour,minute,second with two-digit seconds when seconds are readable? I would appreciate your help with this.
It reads 5,58
